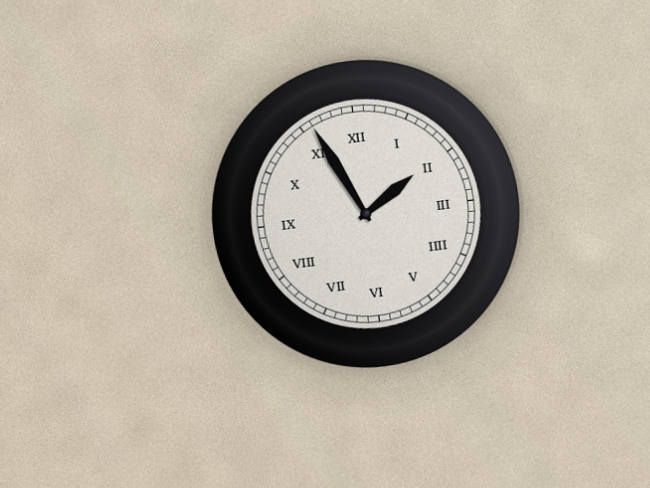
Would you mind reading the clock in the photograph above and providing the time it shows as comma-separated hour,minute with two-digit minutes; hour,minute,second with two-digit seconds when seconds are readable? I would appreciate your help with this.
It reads 1,56
